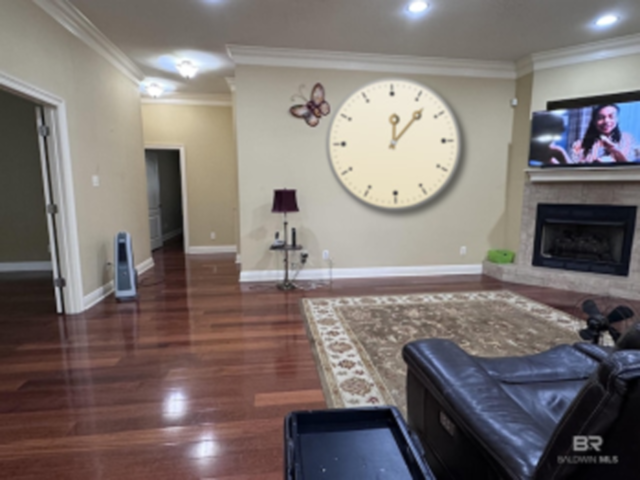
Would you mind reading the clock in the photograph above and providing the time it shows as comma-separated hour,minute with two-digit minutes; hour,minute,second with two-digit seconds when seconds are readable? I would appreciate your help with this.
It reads 12,07
